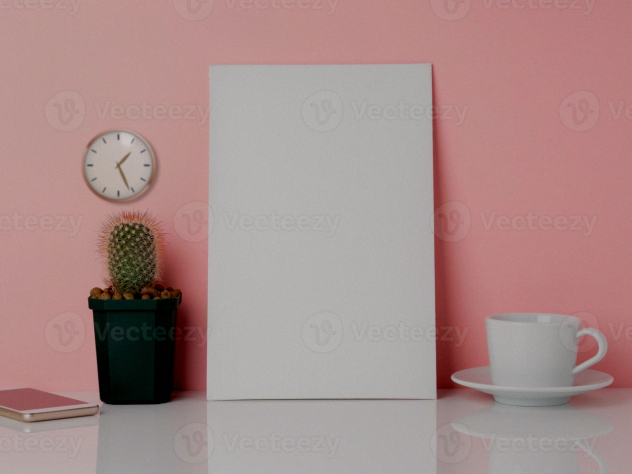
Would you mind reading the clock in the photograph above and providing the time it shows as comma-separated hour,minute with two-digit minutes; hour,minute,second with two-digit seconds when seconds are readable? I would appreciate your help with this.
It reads 1,26
